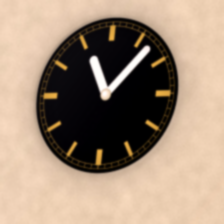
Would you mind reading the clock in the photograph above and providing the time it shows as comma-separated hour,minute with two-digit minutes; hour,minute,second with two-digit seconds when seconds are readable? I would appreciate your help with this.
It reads 11,07
